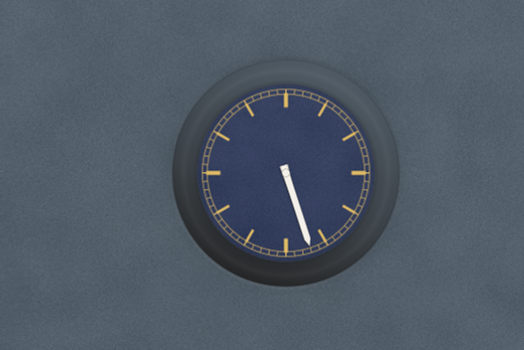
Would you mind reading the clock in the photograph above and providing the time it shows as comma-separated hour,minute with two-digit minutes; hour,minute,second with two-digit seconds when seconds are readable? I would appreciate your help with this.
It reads 5,27
